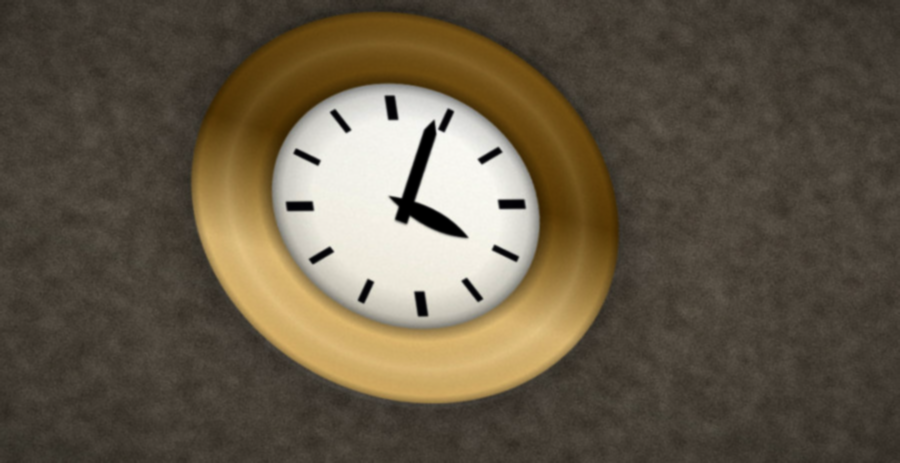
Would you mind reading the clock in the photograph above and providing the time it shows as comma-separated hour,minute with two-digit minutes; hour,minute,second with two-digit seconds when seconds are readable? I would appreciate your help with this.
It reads 4,04
